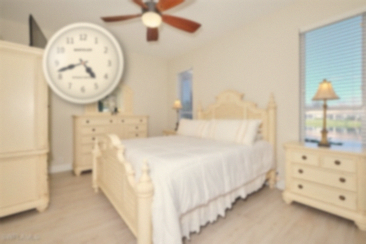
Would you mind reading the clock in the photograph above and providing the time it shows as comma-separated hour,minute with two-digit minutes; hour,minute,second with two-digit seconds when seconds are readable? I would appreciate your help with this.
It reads 4,42
